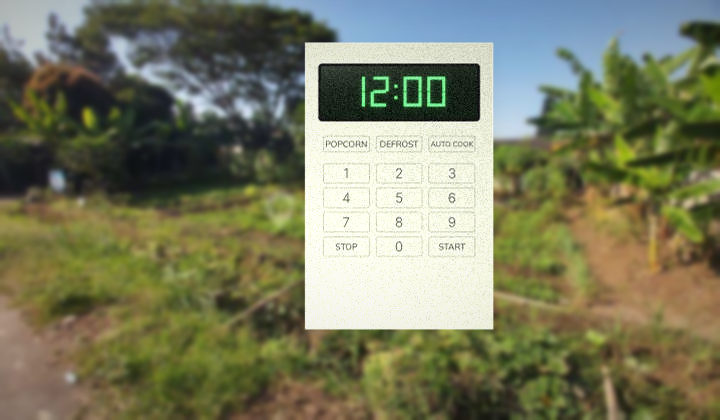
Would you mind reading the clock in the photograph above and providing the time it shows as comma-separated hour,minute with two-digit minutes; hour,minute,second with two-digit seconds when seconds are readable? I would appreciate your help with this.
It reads 12,00
